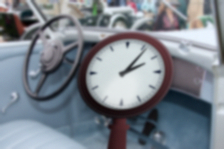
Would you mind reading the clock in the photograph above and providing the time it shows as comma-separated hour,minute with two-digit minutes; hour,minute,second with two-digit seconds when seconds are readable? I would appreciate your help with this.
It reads 2,06
